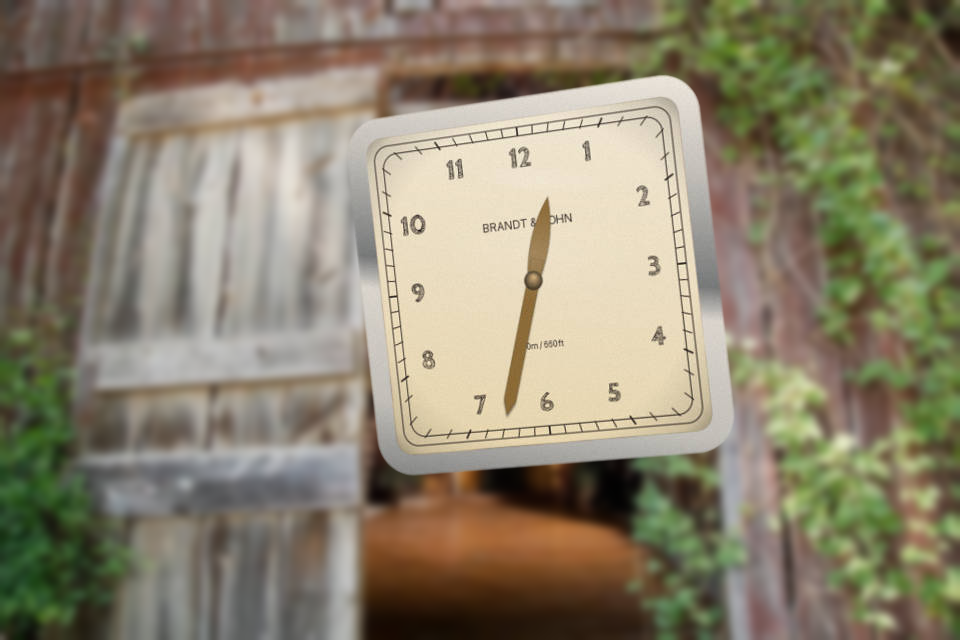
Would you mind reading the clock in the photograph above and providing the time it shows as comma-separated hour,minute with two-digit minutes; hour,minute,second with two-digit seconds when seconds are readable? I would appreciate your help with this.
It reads 12,33
